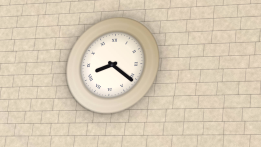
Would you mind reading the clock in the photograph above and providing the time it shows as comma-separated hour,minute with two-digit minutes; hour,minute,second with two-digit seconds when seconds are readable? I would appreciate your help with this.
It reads 8,21
